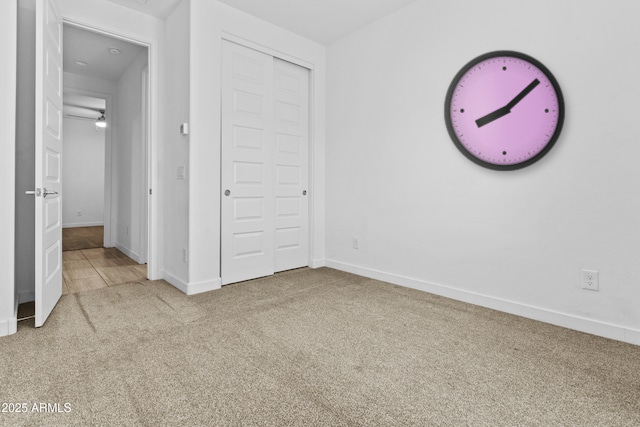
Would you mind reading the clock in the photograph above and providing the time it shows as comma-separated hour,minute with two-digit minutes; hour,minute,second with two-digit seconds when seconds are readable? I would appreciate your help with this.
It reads 8,08
